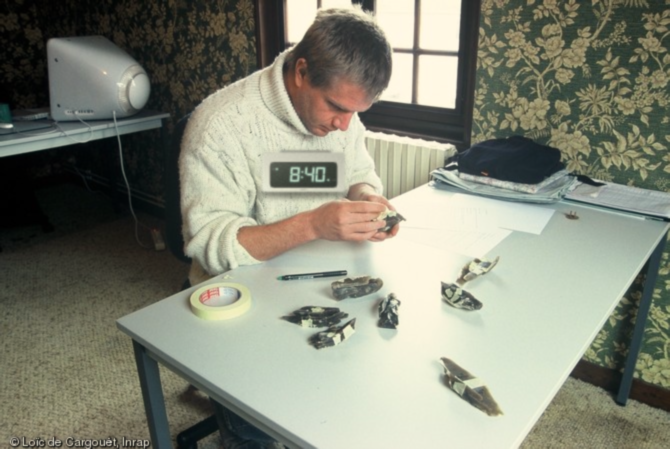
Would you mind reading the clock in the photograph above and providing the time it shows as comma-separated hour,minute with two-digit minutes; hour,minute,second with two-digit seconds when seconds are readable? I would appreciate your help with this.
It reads 8,40
